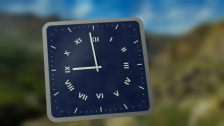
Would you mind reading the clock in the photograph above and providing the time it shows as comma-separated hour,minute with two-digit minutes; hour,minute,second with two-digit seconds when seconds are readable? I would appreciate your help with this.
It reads 8,59
